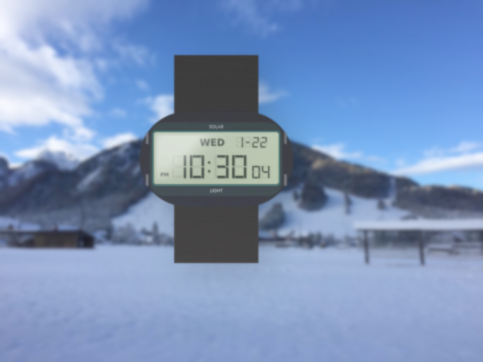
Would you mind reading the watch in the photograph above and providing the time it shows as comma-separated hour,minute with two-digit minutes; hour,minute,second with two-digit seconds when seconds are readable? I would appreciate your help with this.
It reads 10,30,04
